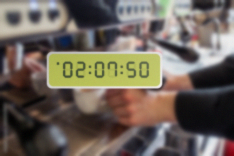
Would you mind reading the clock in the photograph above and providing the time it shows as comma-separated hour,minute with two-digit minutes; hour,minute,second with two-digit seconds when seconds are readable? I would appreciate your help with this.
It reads 2,07,50
